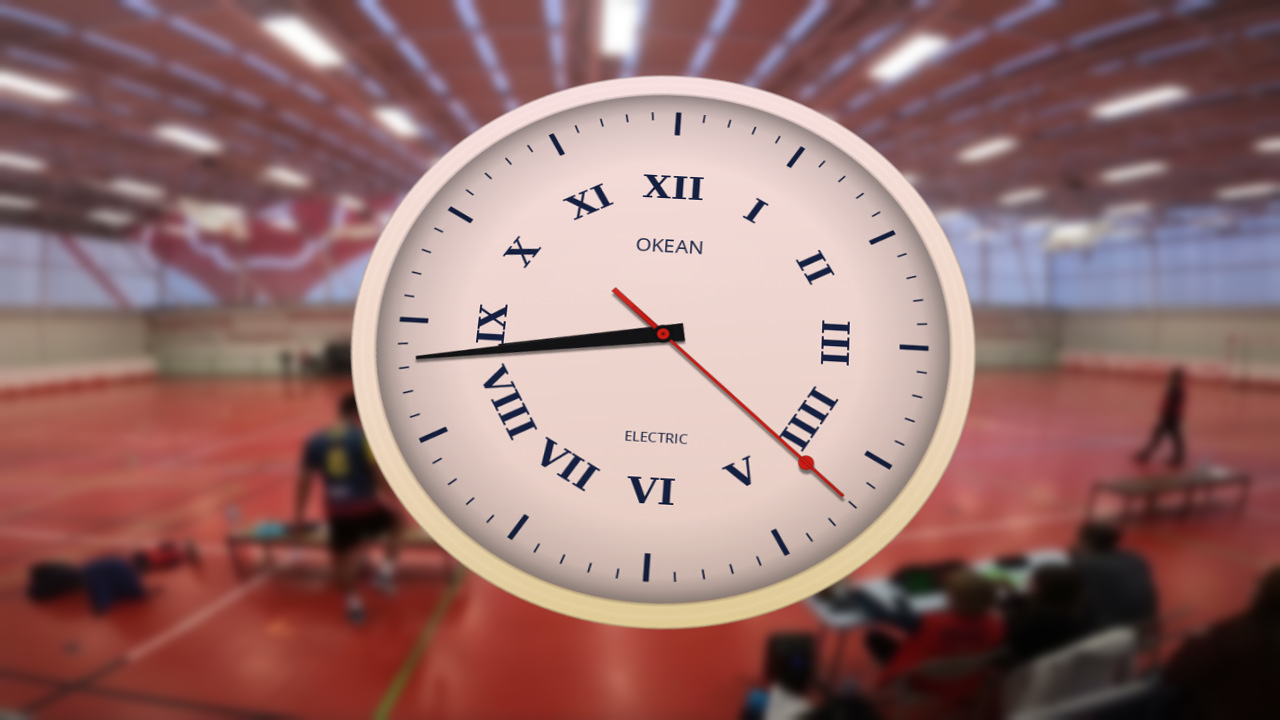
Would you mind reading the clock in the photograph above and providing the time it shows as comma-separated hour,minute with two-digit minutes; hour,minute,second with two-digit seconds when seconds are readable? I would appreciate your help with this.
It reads 8,43,22
